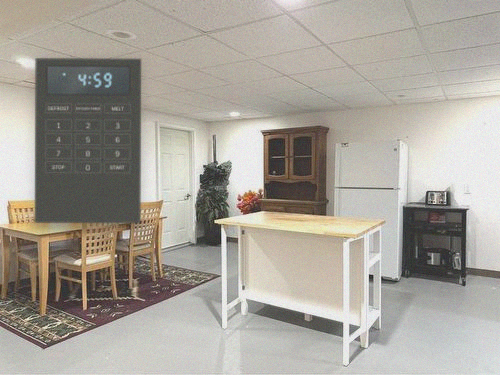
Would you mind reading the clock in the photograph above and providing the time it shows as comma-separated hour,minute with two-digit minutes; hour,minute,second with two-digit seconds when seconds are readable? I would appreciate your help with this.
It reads 4,59
